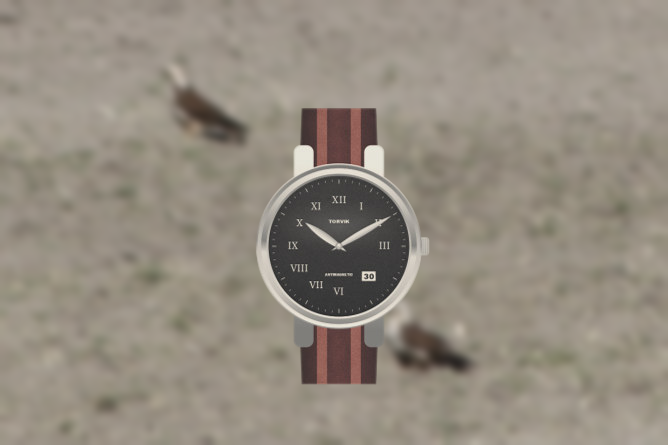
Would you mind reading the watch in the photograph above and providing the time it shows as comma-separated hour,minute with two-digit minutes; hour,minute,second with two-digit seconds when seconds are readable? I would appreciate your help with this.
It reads 10,10
